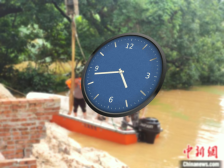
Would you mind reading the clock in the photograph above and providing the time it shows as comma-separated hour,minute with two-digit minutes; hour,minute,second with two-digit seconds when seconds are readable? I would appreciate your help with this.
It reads 4,43
